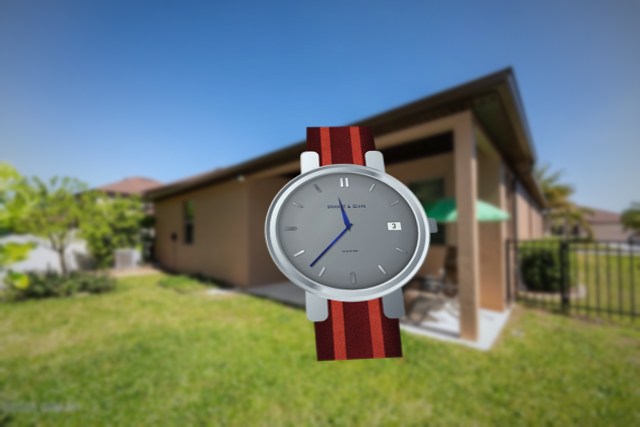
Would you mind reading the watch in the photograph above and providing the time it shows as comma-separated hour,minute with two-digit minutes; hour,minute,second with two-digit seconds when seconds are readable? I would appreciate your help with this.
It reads 11,37
